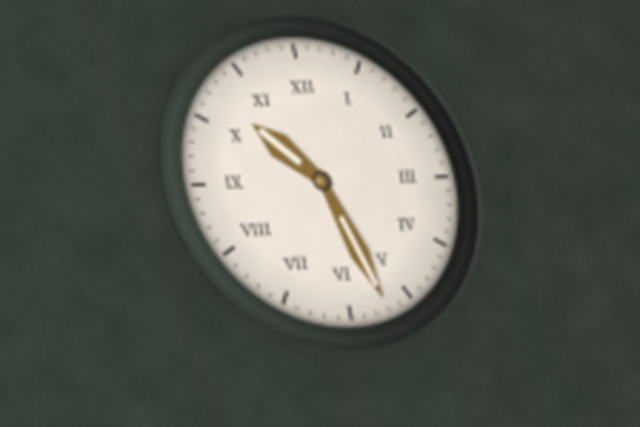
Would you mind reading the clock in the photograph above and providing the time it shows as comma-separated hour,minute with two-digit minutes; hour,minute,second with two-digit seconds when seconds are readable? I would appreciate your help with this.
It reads 10,27
